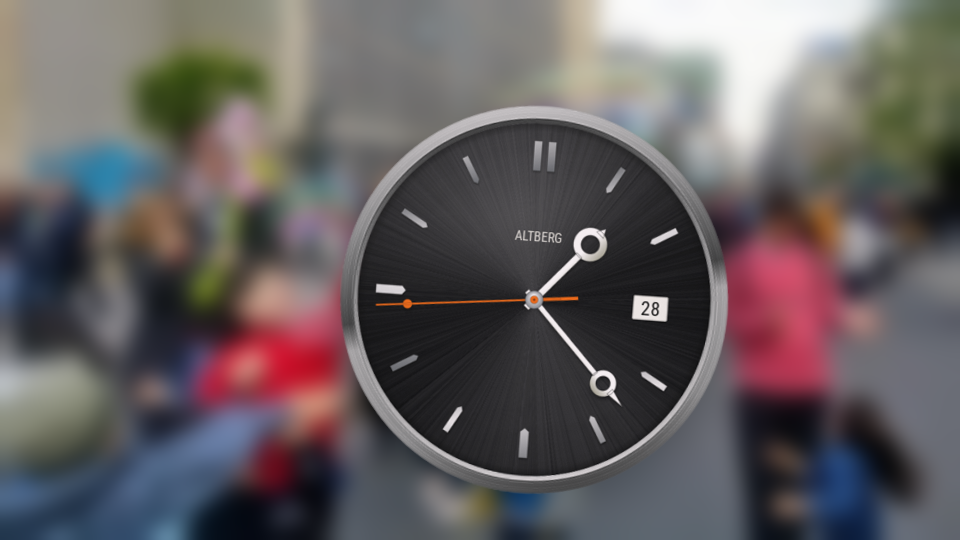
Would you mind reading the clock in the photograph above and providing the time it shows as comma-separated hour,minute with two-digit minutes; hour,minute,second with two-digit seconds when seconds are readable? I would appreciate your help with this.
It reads 1,22,44
